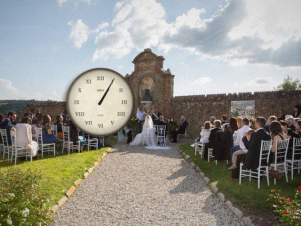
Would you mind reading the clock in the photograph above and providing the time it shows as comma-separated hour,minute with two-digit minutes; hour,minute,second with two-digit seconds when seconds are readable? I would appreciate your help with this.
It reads 1,05
